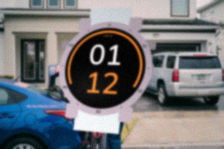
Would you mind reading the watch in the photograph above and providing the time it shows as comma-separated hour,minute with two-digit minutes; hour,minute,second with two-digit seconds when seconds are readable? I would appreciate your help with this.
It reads 1,12
